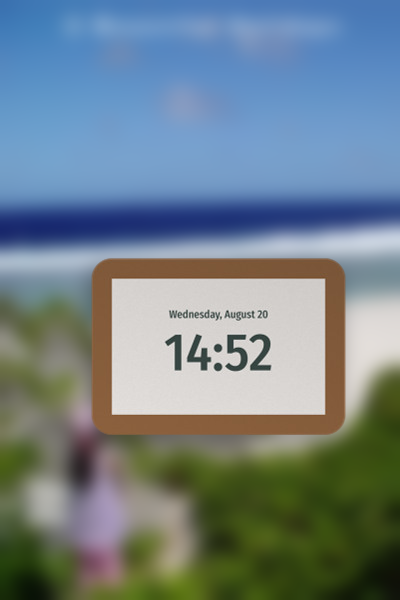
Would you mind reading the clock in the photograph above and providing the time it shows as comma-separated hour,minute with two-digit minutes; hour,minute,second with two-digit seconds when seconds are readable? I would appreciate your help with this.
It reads 14,52
